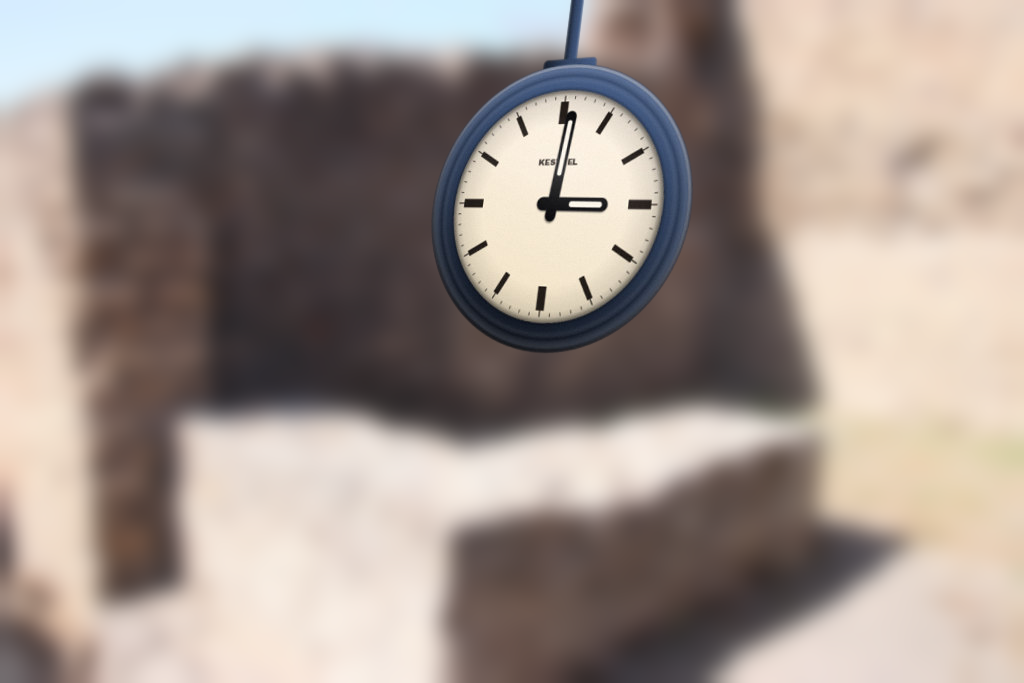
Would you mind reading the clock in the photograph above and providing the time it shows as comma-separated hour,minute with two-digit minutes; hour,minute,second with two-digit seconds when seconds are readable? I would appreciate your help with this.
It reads 3,01
